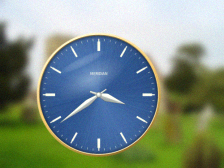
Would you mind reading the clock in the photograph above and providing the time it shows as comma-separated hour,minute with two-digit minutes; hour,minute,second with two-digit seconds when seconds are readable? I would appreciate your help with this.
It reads 3,39
